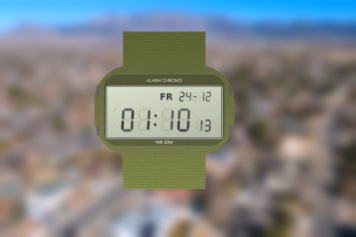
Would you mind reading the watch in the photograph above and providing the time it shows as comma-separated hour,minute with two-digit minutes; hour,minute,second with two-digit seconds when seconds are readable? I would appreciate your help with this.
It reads 1,10,13
